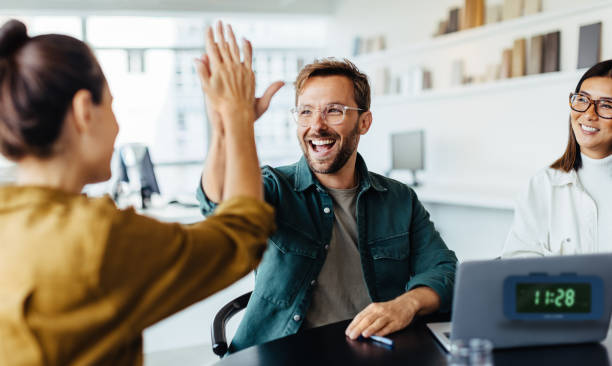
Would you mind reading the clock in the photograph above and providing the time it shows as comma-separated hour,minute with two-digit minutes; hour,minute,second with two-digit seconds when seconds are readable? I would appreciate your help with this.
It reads 11,28
